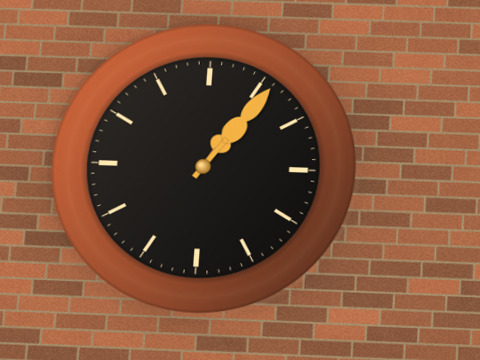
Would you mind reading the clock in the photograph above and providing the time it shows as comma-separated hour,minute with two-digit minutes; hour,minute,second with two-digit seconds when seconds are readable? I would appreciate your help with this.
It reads 1,06
